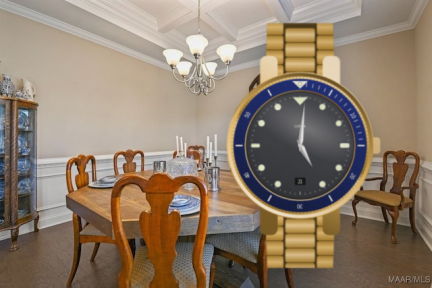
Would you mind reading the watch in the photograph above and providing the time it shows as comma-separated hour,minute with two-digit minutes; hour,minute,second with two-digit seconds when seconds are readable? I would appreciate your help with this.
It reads 5,01
